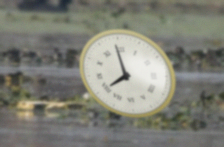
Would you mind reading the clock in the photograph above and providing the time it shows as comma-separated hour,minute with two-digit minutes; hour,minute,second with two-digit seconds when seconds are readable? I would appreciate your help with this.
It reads 7,59
